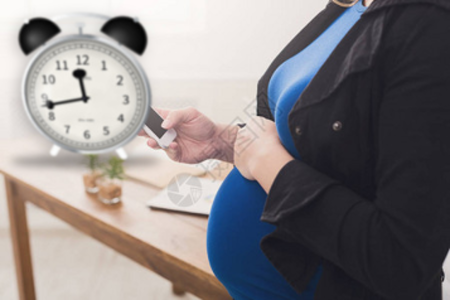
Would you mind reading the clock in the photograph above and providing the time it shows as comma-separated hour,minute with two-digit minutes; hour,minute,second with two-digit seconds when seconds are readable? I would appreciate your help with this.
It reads 11,43
